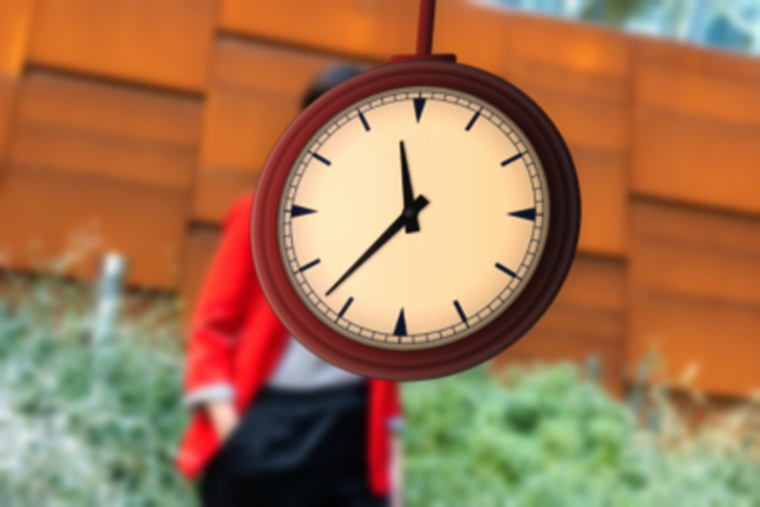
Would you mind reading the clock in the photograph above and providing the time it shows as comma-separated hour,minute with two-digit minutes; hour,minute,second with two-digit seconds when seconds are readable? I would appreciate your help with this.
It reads 11,37
